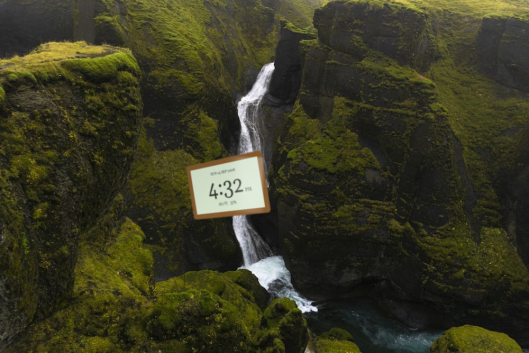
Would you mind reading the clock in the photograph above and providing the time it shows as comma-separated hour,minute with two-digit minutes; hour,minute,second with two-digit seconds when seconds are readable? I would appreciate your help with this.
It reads 4,32
